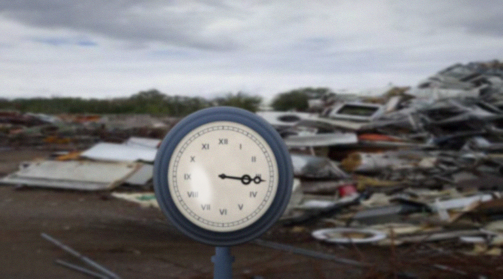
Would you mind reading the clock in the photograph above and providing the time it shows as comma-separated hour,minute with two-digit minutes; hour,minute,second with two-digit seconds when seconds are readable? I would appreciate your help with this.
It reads 3,16
